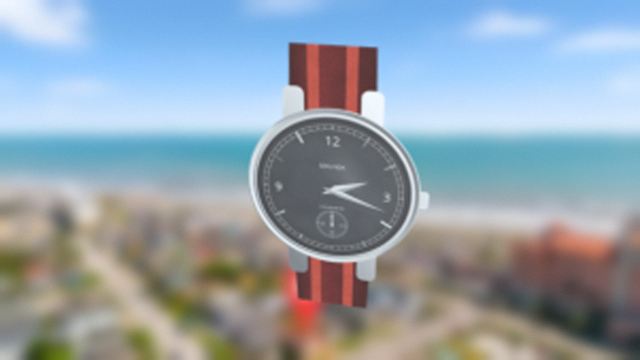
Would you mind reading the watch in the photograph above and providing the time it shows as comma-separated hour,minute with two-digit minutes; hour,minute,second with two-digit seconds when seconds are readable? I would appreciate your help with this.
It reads 2,18
